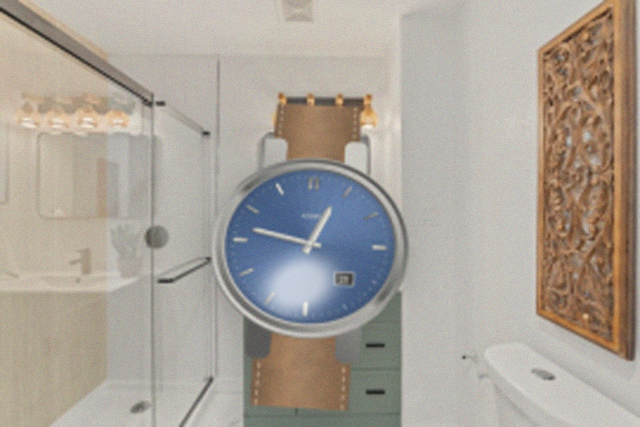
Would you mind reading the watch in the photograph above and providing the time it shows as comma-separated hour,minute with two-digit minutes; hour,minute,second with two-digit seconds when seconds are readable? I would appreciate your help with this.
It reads 12,47
